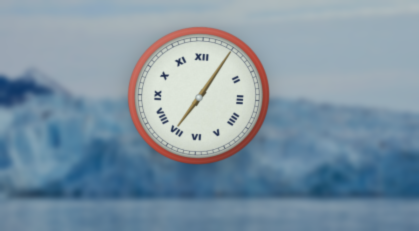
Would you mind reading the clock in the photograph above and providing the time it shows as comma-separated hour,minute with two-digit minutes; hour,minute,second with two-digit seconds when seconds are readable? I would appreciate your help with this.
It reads 7,05
